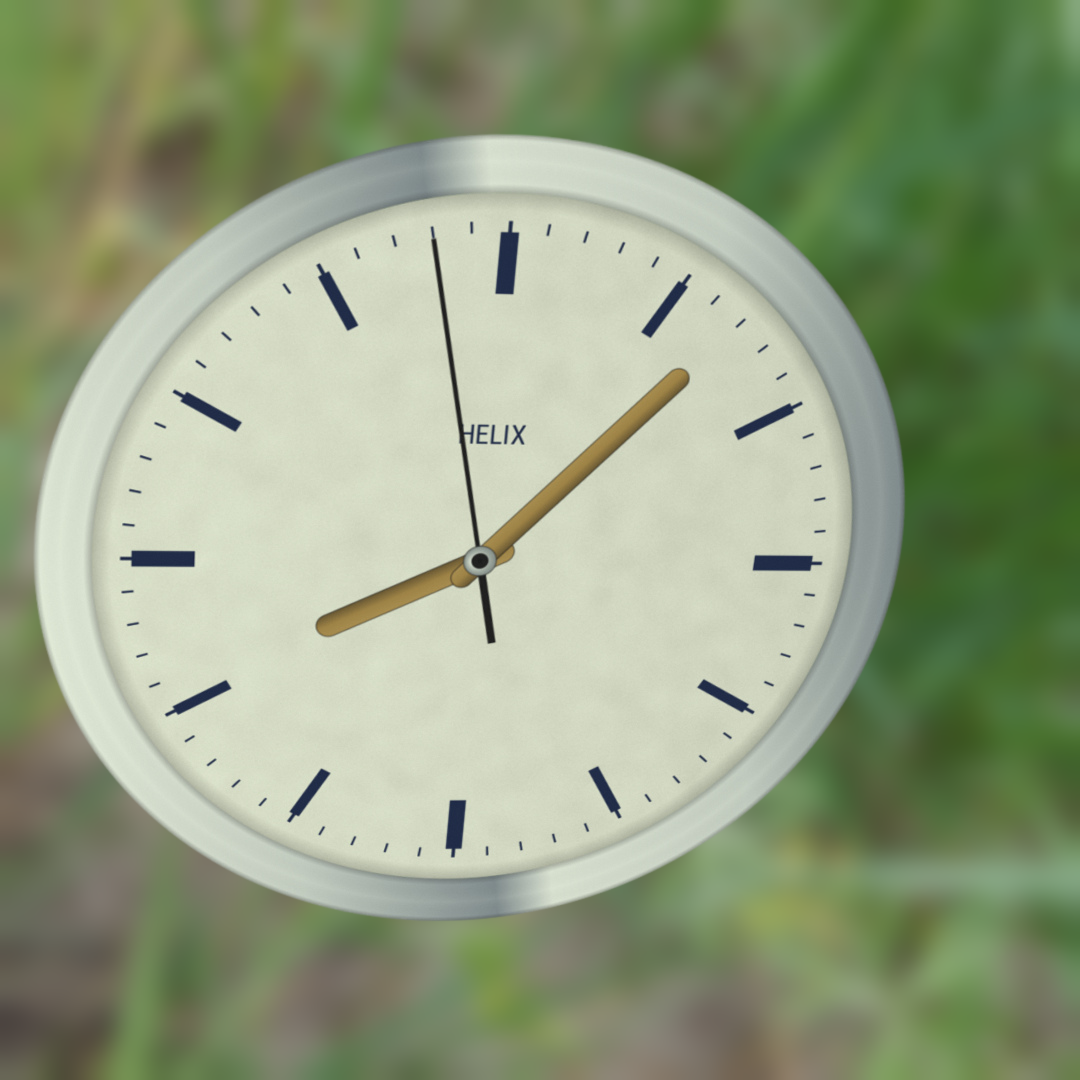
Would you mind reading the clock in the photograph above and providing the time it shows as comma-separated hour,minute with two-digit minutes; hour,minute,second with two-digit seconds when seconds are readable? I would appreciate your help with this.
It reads 8,06,58
